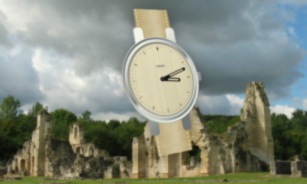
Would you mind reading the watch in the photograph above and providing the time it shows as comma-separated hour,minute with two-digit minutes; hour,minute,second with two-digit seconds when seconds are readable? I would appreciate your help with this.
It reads 3,12
